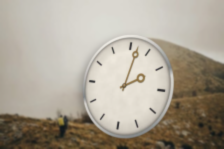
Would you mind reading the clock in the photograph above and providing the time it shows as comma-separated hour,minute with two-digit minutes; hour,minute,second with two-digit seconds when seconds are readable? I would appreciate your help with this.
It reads 2,02
